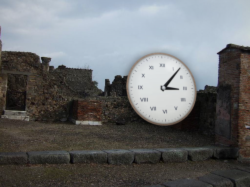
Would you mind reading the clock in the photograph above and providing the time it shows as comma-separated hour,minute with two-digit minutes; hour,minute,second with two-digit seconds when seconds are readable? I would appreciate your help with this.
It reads 3,07
